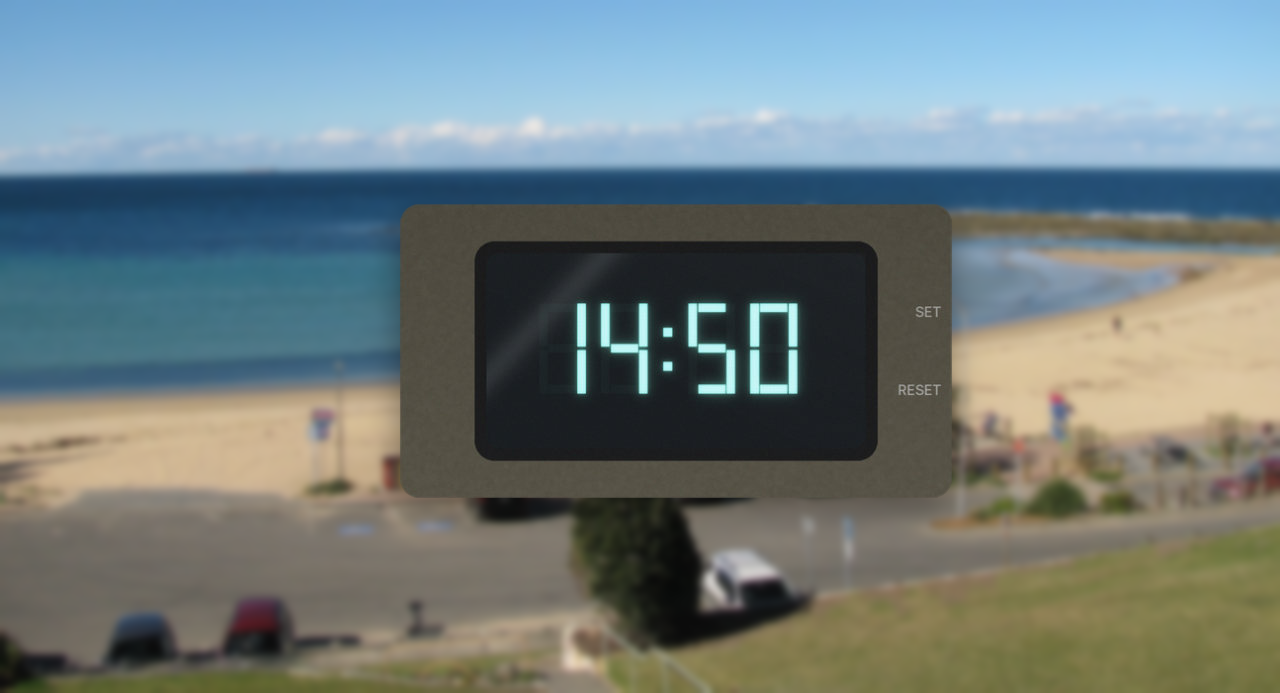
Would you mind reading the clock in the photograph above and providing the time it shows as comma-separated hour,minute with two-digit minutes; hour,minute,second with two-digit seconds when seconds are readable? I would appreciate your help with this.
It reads 14,50
